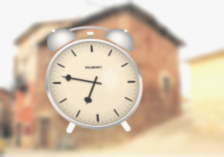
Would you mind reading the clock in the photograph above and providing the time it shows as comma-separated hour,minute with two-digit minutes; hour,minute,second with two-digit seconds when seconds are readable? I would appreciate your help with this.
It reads 6,47
